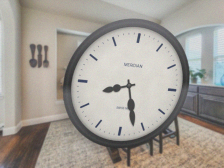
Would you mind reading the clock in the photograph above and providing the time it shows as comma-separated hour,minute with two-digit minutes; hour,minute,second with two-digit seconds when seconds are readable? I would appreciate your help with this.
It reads 8,27
